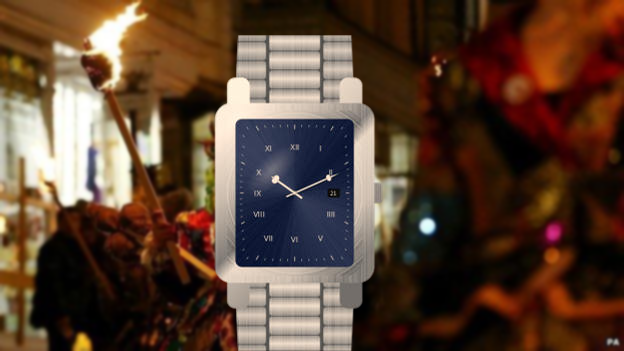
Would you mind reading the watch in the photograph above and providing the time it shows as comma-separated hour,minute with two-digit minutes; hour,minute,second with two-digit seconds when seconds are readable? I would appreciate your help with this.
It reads 10,11
